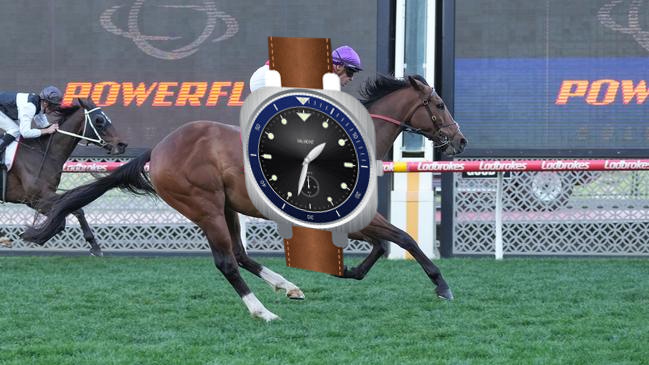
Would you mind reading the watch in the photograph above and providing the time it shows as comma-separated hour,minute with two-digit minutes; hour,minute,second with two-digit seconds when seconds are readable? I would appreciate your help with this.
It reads 1,33
